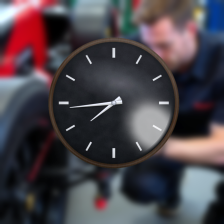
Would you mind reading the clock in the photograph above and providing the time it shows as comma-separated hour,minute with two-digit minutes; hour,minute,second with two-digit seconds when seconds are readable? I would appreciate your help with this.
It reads 7,44
